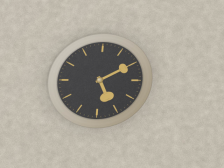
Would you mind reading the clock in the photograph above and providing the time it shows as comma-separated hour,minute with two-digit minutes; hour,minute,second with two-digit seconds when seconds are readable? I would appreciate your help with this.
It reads 5,10
